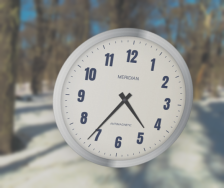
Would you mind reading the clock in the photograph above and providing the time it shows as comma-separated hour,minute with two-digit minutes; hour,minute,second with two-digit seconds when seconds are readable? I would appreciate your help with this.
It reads 4,36
